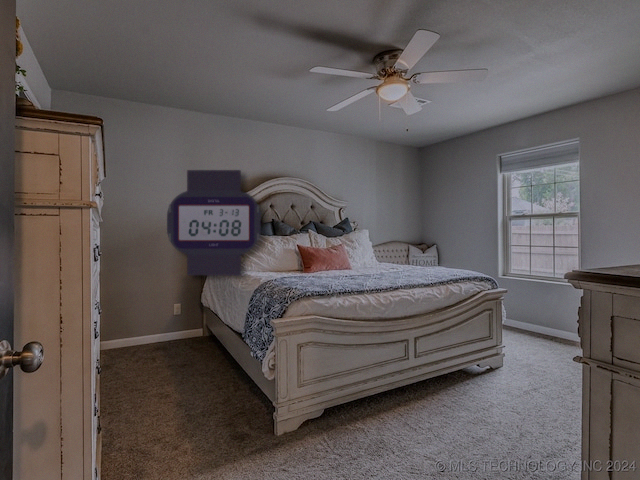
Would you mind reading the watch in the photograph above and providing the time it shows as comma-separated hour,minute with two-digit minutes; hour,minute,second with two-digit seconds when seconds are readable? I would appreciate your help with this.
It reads 4,08
